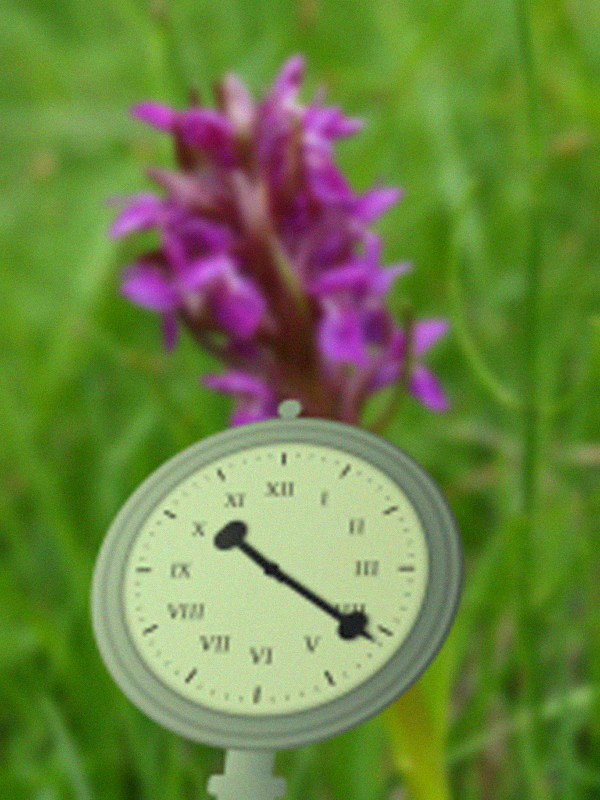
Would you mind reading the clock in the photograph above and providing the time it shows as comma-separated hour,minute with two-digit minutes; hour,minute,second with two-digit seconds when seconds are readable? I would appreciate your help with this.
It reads 10,21
